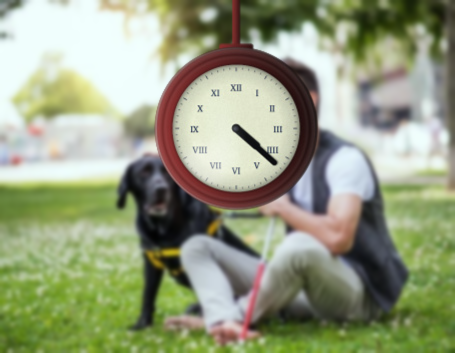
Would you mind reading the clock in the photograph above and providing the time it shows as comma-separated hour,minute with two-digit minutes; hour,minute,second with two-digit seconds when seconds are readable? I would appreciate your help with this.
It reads 4,22
